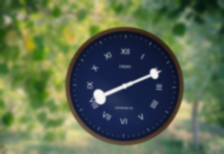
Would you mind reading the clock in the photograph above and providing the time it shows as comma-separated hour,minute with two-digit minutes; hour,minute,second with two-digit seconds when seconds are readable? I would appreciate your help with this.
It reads 8,11
